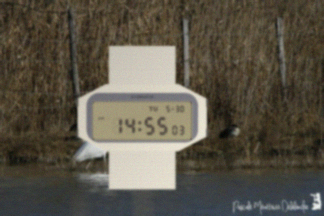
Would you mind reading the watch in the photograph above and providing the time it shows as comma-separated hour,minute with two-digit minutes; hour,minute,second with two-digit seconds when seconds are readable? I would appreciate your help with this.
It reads 14,55
